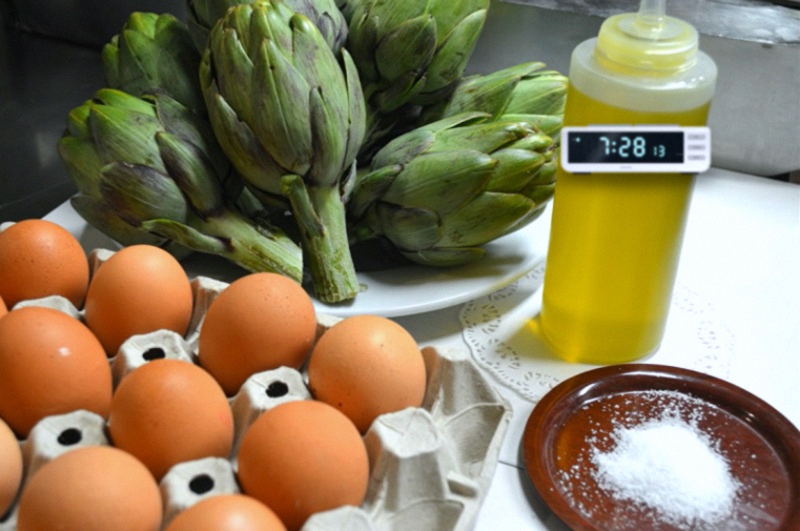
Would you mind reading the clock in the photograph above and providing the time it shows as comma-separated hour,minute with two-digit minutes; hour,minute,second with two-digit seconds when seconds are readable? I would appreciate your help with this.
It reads 7,28
